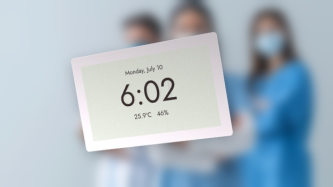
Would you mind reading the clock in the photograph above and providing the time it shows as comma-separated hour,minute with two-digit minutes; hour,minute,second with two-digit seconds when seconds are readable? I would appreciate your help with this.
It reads 6,02
